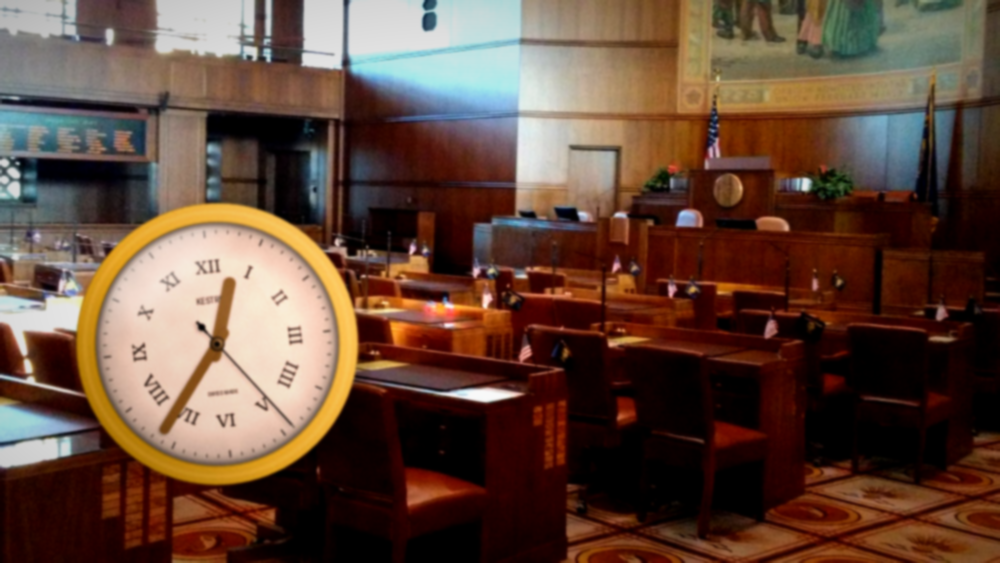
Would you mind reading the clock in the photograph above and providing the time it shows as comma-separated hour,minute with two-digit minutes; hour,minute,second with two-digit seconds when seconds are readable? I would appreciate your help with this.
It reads 12,36,24
